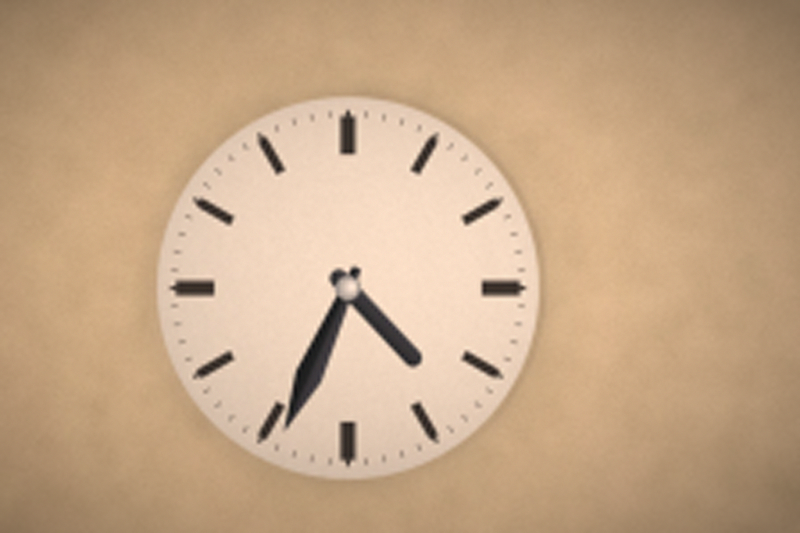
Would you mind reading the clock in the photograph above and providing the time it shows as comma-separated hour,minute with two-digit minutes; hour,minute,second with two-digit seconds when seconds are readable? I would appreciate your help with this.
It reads 4,34
